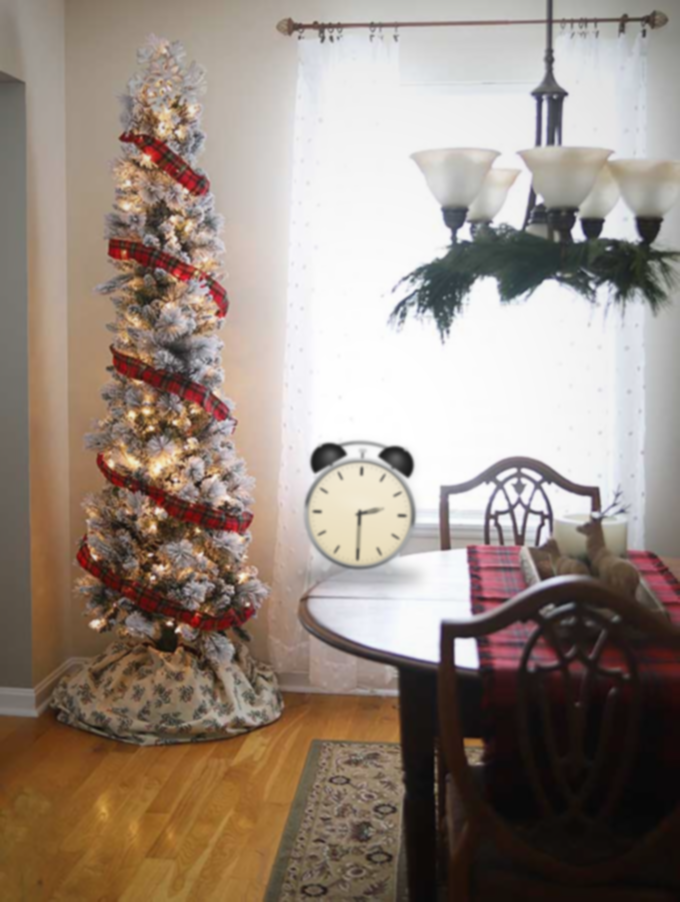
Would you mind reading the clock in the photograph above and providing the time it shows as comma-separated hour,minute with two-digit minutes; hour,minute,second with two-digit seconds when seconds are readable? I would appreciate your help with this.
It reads 2,30
